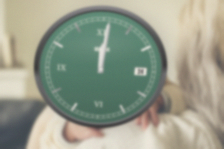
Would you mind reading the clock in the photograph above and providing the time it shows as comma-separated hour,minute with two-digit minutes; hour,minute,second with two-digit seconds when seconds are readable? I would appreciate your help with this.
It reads 12,01
